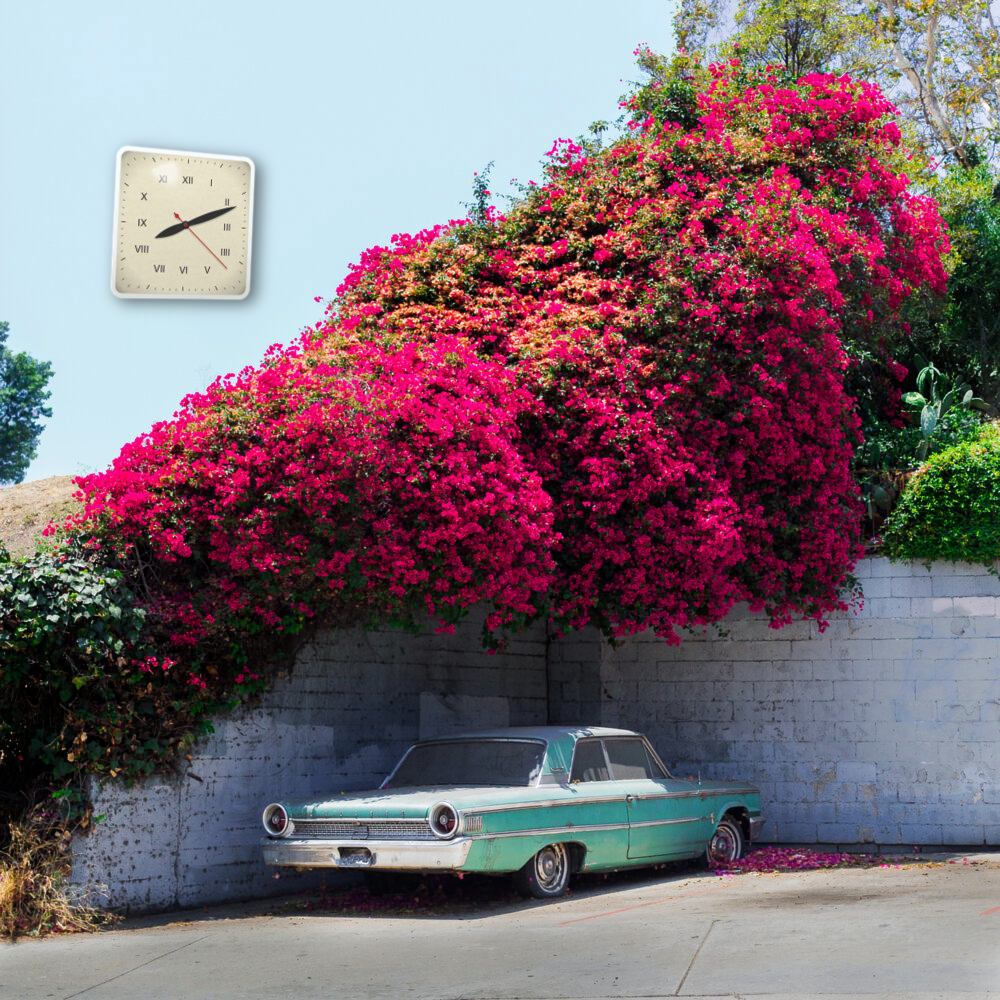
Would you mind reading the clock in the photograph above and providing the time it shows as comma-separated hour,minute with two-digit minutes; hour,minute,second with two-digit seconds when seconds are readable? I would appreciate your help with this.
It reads 8,11,22
